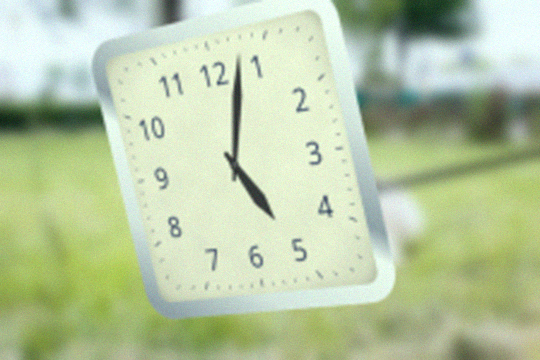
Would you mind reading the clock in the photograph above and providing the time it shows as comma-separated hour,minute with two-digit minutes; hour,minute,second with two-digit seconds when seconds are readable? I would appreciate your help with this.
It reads 5,03
